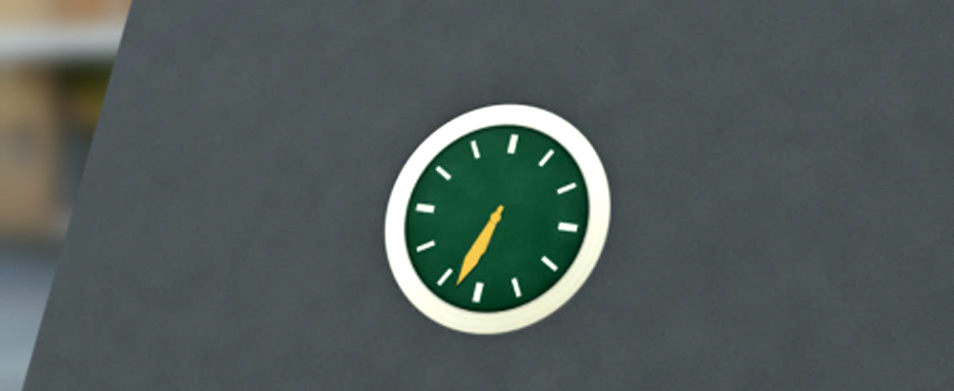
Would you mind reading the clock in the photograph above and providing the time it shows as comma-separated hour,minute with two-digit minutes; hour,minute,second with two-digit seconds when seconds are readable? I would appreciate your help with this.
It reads 6,33
